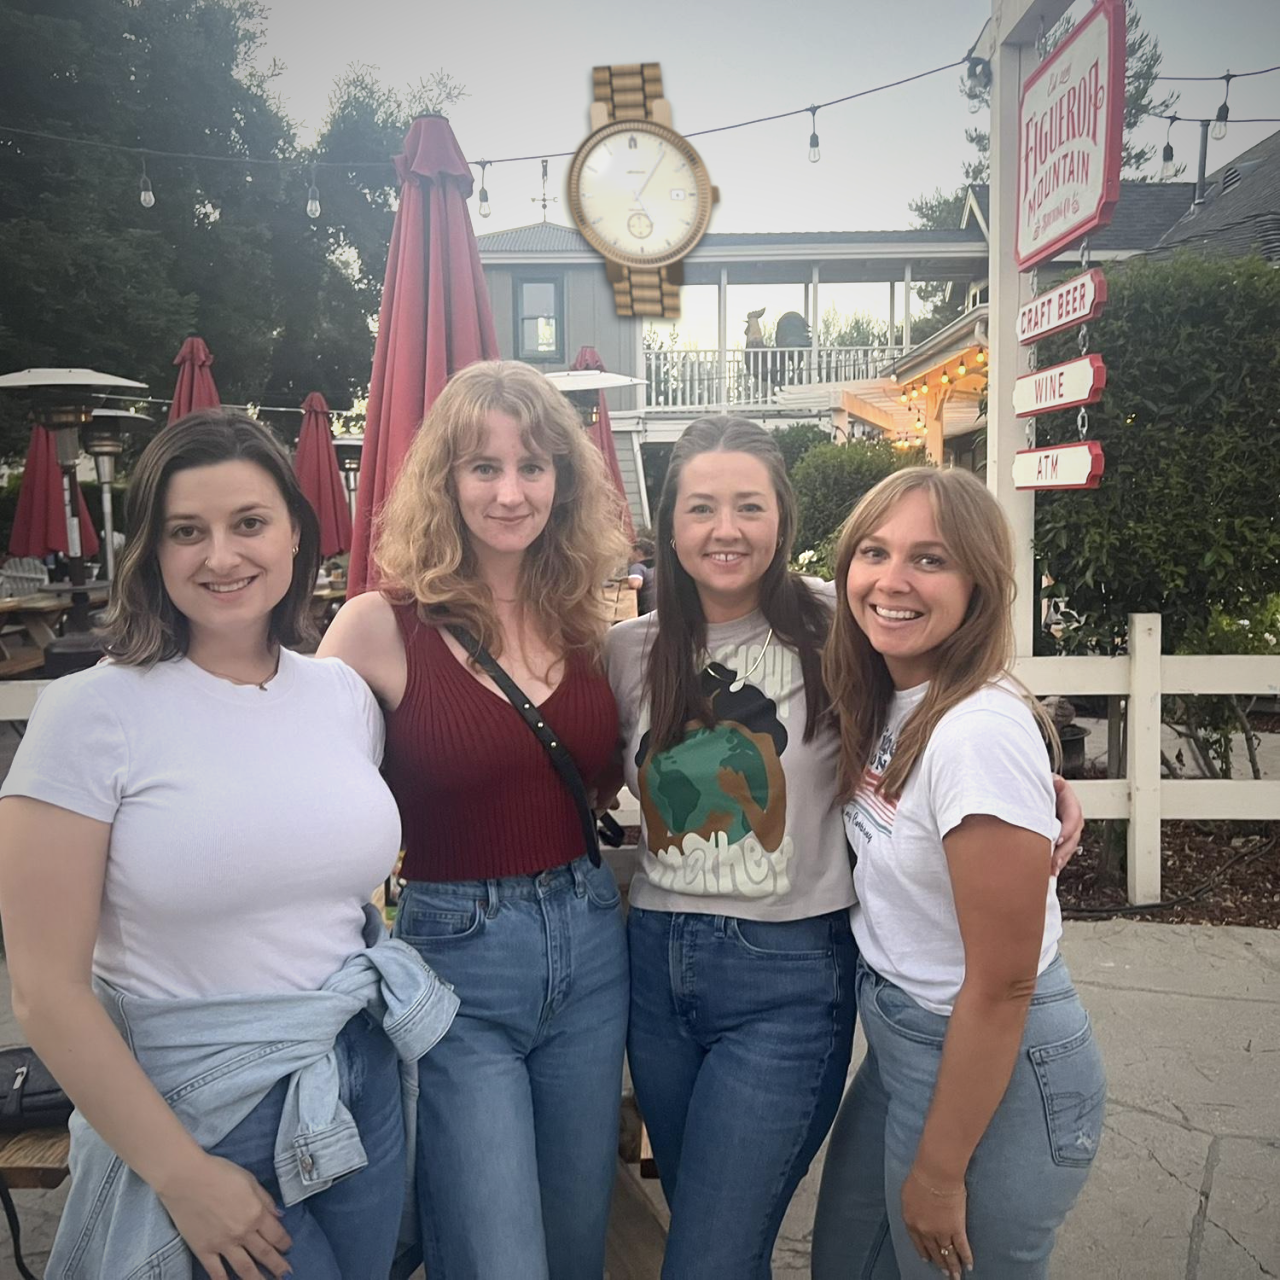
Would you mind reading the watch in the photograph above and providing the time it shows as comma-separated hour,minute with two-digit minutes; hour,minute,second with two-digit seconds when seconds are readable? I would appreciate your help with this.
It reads 5,06
